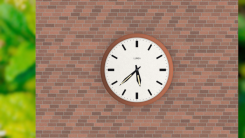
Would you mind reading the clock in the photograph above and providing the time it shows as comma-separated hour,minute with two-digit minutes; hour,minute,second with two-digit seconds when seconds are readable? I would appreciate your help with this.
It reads 5,38
